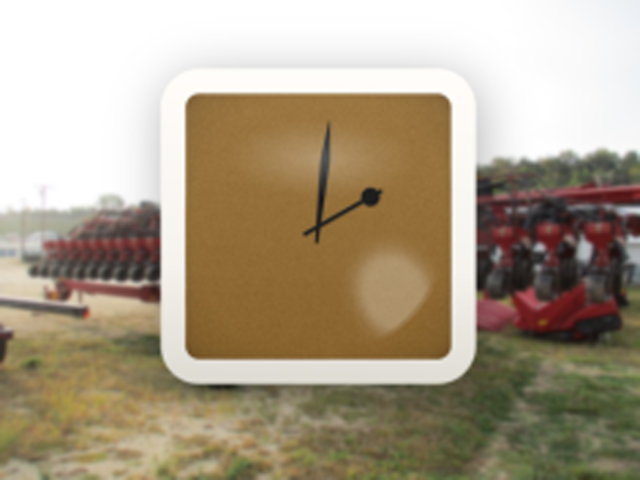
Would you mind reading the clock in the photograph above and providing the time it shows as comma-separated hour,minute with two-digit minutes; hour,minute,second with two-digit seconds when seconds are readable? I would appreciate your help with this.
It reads 2,01
